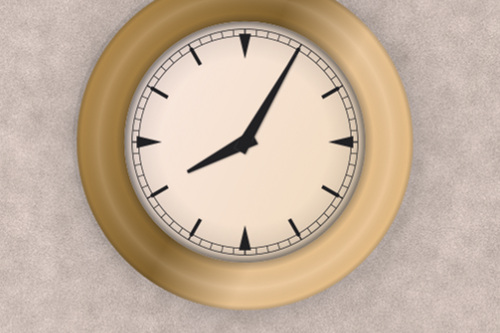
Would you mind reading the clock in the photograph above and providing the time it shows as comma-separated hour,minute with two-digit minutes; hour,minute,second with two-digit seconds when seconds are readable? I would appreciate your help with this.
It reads 8,05
